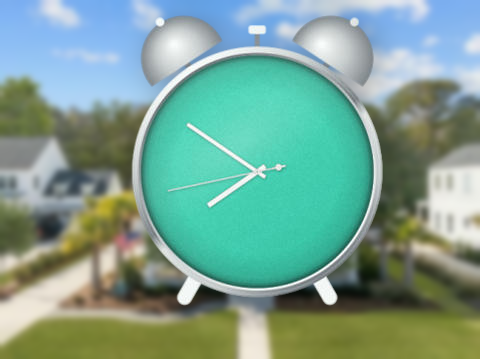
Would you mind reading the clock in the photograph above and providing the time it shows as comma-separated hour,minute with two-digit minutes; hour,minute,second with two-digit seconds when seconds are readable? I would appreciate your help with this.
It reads 7,50,43
